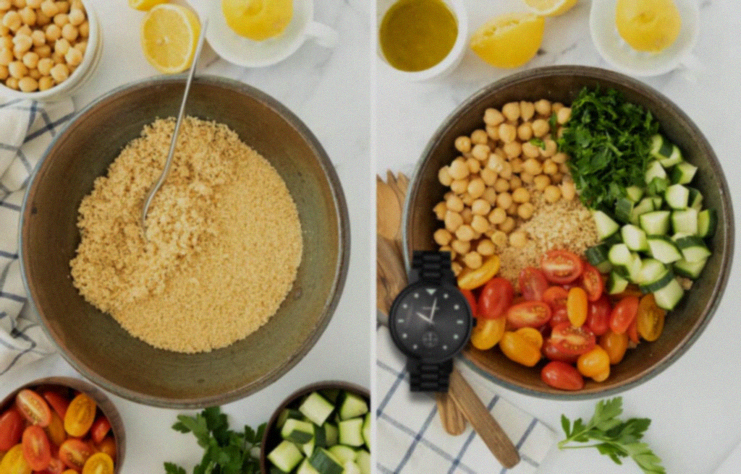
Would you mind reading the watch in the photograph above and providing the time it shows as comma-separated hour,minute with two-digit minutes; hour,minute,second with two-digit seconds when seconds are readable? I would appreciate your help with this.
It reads 10,02
